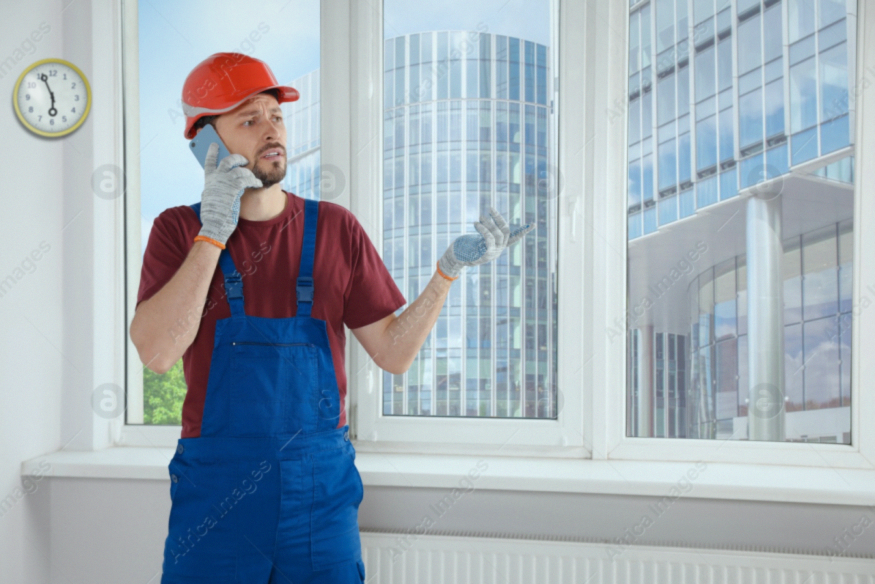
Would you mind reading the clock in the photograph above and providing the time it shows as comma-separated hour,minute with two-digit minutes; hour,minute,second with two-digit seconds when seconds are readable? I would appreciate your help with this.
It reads 5,56
